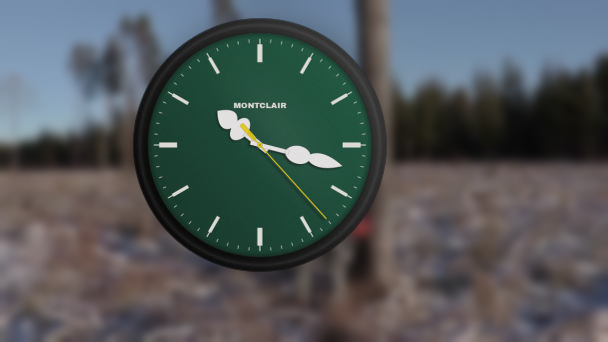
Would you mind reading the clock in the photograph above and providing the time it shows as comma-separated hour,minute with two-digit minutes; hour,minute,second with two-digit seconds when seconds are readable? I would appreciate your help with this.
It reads 10,17,23
